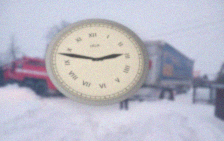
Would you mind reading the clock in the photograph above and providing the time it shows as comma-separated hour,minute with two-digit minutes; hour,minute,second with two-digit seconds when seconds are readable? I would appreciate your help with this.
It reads 2,48
